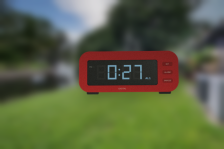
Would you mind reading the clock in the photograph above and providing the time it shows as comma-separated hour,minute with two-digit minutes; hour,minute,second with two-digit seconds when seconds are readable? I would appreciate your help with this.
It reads 0,27
